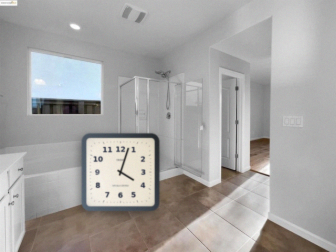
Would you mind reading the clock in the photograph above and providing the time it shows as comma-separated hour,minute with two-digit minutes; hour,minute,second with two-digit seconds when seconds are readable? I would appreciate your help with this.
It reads 4,03
